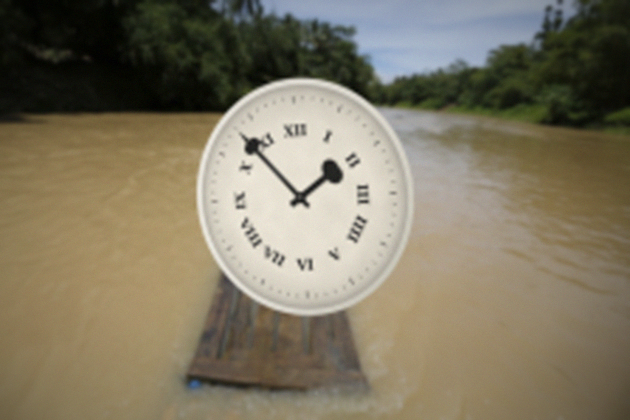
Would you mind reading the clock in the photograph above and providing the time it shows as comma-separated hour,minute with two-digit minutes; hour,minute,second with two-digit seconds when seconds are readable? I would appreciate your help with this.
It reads 1,53
